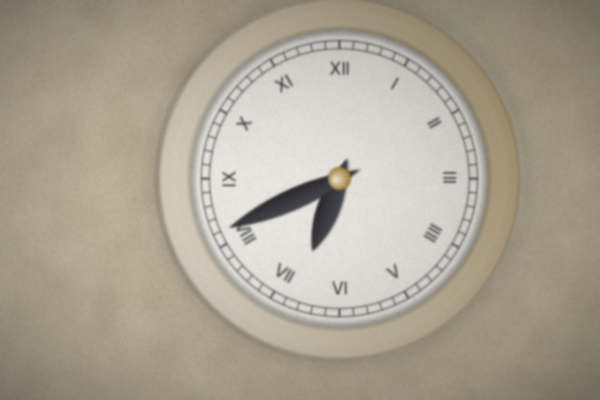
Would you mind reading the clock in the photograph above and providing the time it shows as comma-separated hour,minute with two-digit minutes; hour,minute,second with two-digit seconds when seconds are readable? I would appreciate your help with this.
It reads 6,41
